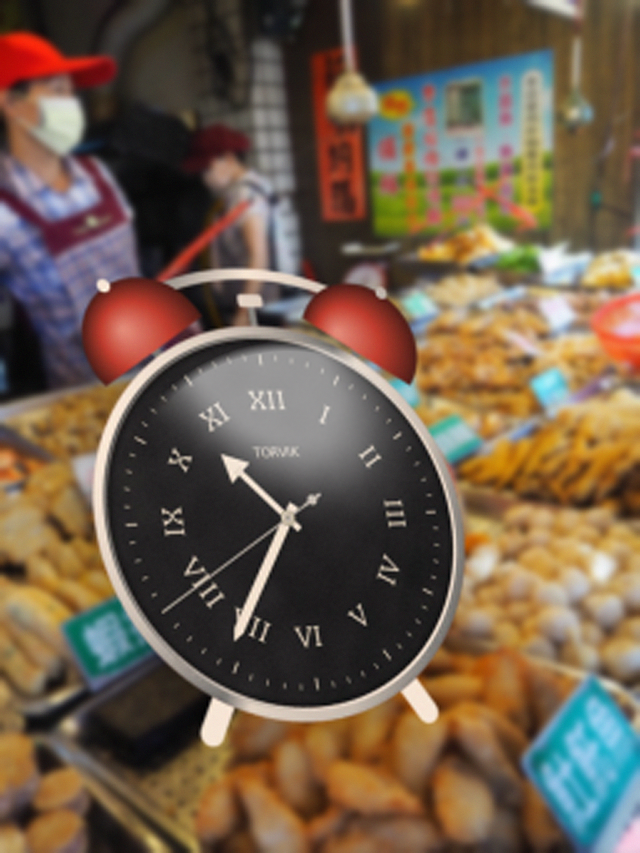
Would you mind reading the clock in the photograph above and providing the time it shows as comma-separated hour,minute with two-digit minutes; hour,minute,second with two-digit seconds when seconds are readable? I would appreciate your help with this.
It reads 10,35,40
